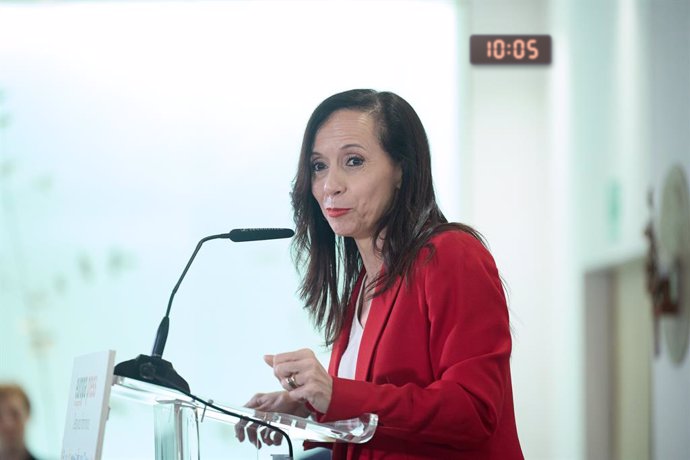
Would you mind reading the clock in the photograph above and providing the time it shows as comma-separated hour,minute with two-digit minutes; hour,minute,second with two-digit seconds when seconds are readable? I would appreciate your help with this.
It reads 10,05
